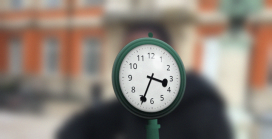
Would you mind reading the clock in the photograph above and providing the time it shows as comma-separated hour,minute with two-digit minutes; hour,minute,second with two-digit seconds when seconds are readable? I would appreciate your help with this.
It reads 3,34
